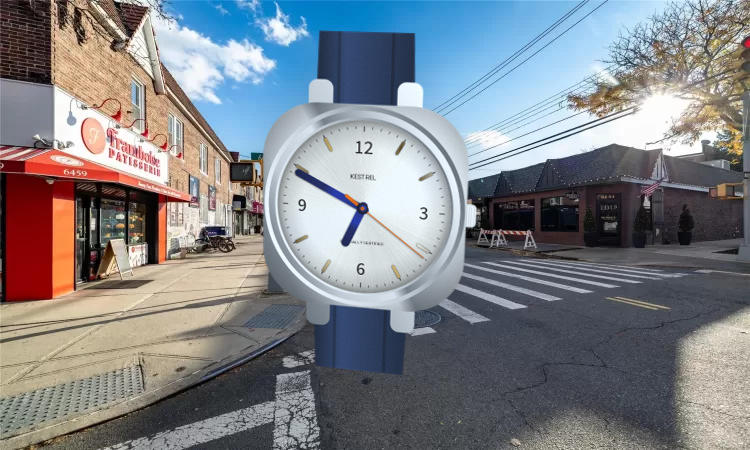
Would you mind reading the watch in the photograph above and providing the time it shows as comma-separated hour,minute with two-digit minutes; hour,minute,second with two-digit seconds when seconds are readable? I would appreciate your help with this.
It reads 6,49,21
